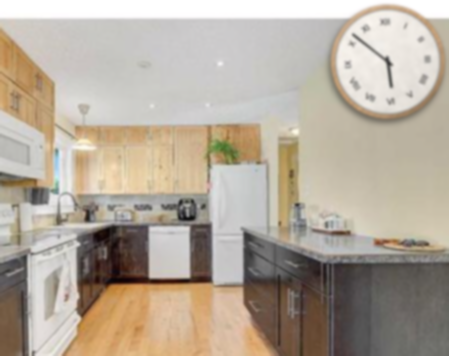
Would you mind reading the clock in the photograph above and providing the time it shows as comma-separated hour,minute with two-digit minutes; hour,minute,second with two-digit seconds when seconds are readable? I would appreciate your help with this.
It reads 5,52
